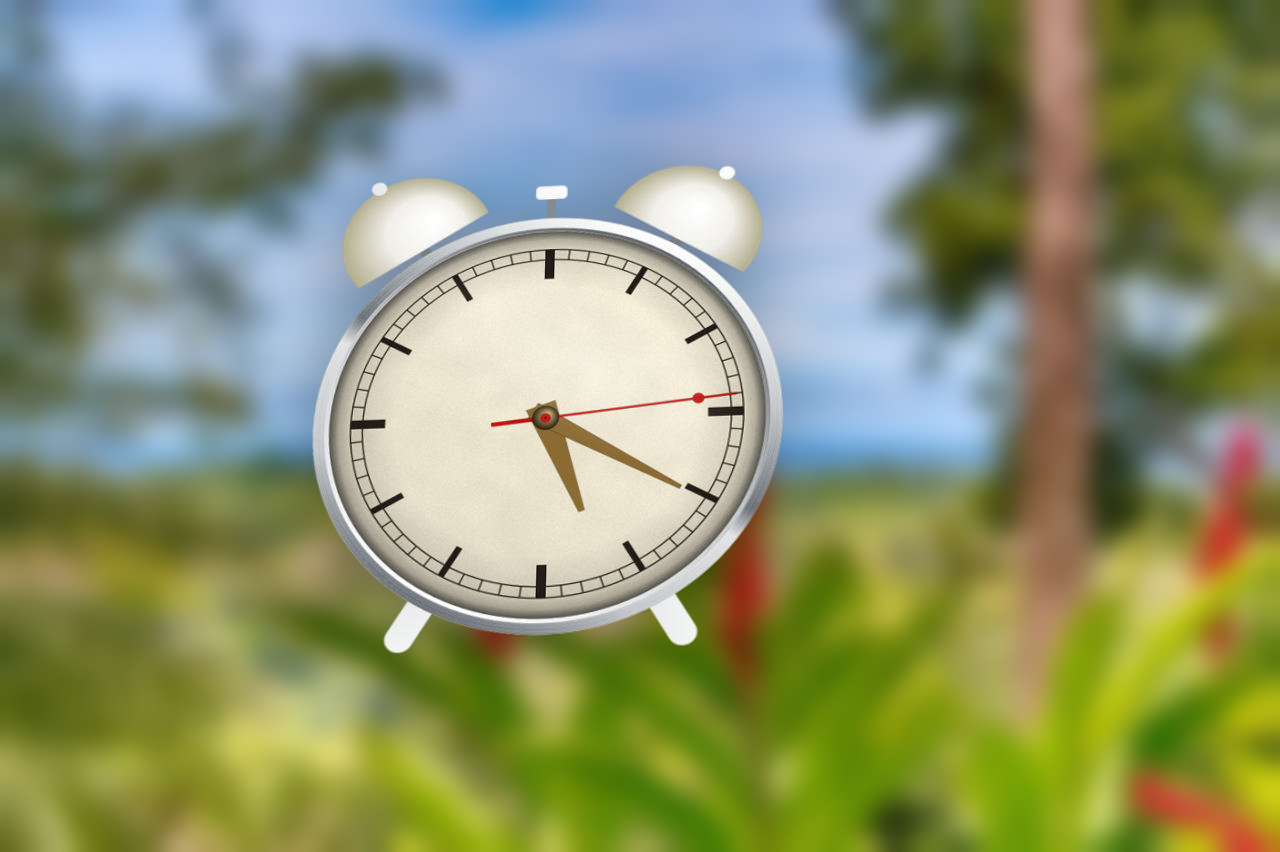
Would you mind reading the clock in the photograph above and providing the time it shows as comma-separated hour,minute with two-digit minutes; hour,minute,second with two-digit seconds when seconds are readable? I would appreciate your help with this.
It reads 5,20,14
